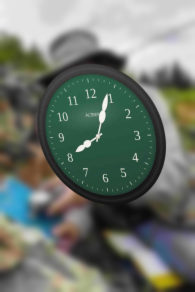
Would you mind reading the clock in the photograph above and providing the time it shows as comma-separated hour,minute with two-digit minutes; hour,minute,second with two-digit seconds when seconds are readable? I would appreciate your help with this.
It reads 8,04
